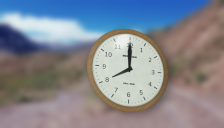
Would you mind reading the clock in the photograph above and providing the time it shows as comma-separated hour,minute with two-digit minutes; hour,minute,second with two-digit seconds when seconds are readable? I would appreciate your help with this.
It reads 8,00
